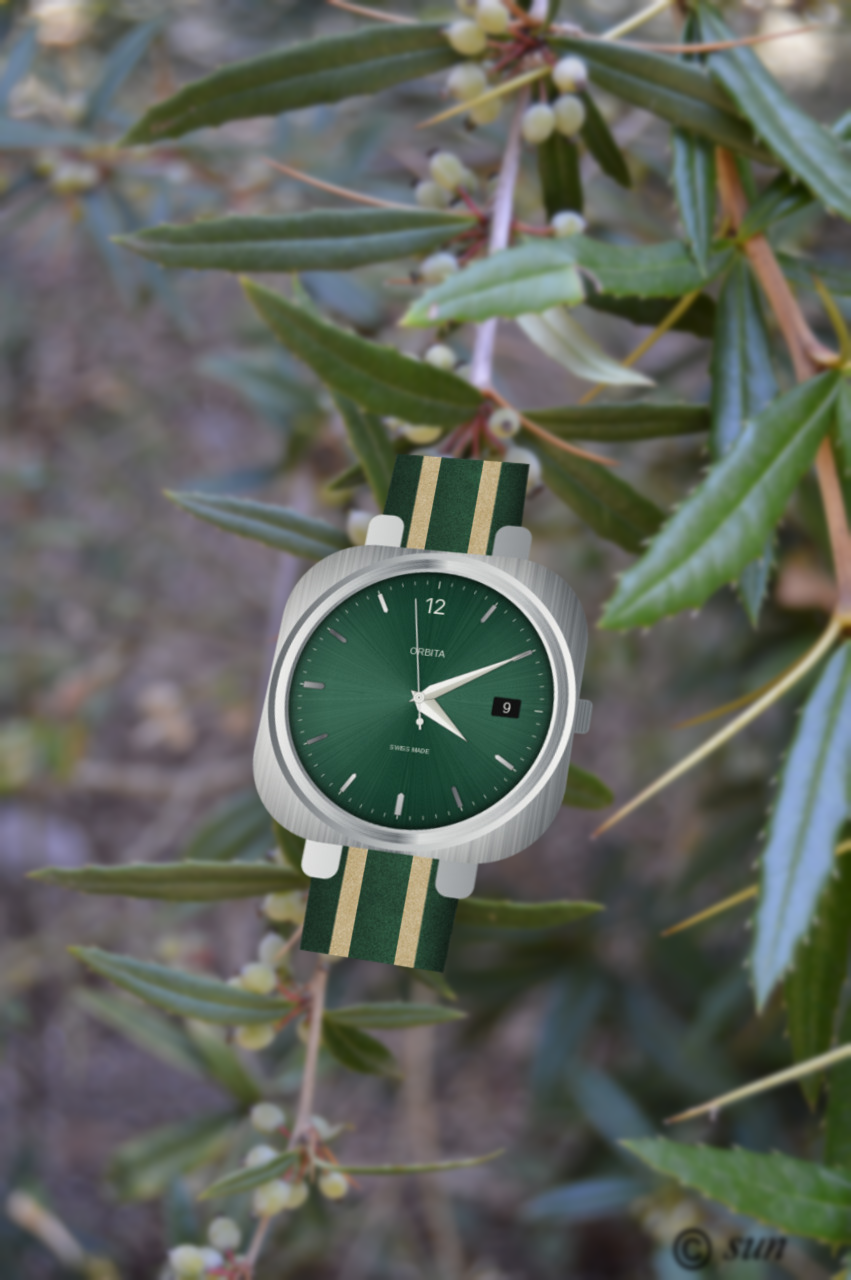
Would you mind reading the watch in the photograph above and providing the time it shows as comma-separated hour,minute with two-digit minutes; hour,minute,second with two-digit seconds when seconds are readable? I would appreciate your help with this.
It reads 4,09,58
